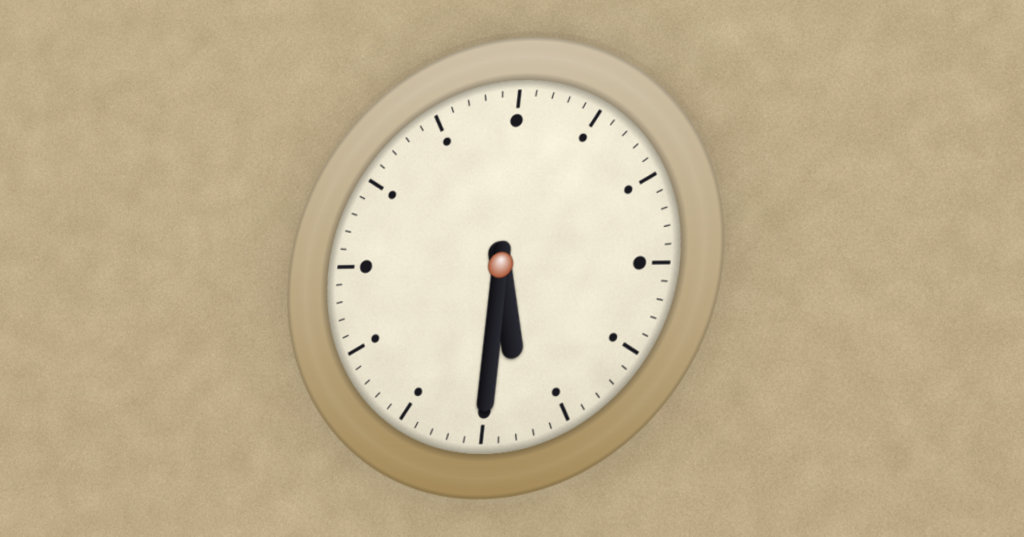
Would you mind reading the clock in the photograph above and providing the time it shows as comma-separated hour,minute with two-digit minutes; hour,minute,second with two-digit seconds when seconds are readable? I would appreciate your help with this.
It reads 5,30
